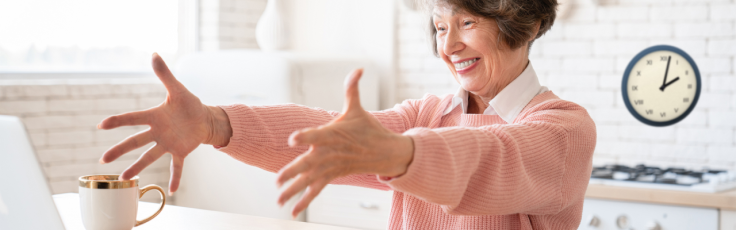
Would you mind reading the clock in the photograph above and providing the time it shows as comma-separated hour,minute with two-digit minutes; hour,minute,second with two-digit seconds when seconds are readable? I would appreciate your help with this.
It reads 2,02
